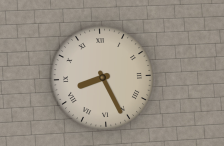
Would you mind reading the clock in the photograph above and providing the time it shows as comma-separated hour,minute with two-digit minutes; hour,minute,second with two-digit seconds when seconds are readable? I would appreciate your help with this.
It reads 8,26
